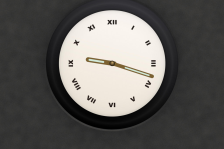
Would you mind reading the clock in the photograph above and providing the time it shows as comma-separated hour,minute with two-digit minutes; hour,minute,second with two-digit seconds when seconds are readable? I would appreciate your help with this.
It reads 9,18
